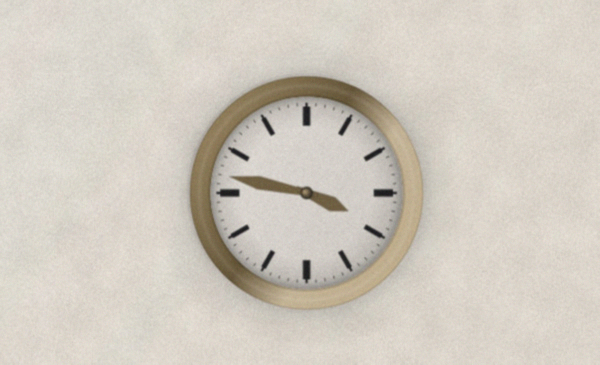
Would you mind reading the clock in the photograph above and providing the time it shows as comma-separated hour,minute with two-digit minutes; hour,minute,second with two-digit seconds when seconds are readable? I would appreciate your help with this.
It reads 3,47
